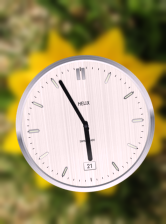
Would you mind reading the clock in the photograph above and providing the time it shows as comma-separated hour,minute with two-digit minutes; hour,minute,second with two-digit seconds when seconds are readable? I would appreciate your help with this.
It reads 5,56
